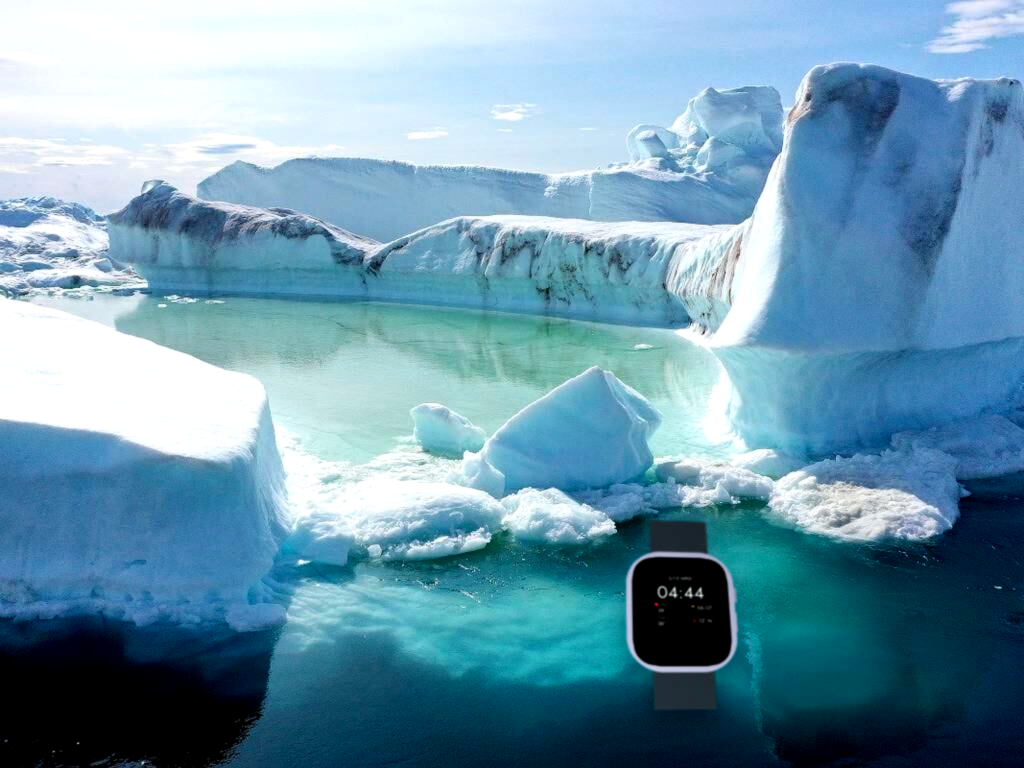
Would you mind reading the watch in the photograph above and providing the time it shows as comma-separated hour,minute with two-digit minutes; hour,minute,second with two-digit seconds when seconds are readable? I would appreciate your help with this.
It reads 4,44
